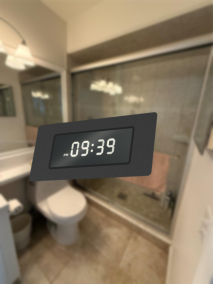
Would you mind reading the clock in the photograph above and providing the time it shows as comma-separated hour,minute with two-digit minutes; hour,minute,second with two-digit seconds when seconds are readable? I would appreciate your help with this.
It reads 9,39
